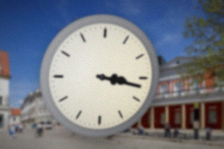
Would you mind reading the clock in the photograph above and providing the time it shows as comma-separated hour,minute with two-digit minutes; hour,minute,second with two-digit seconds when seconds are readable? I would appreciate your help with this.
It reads 3,17
